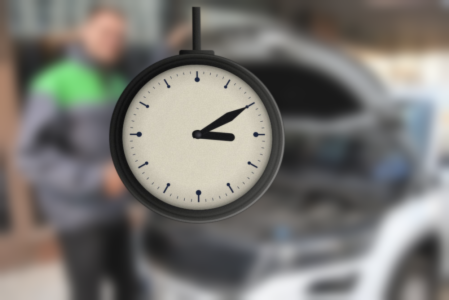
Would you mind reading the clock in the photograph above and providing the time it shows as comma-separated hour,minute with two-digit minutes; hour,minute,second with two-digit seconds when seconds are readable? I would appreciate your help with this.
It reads 3,10
